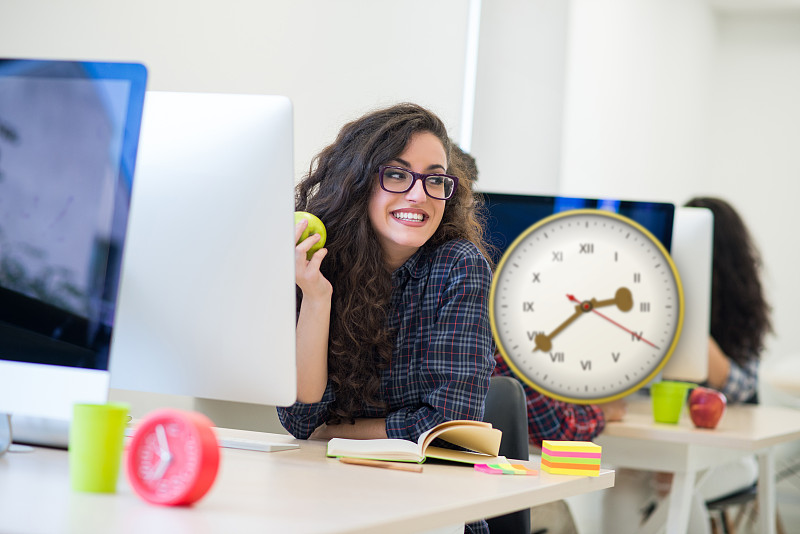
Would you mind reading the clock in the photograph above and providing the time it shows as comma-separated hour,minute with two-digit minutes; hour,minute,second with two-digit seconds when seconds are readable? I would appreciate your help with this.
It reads 2,38,20
